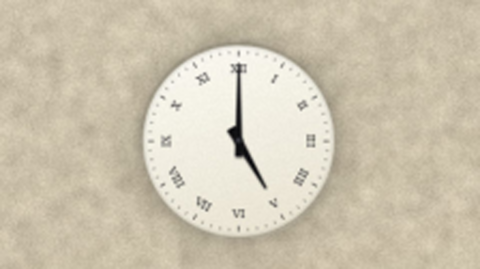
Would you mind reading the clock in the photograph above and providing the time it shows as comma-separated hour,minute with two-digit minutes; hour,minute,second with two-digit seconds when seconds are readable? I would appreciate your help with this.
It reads 5,00
